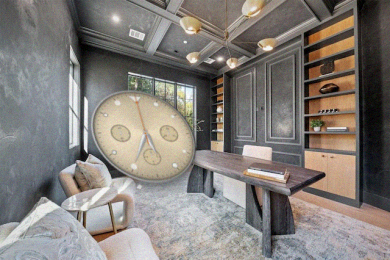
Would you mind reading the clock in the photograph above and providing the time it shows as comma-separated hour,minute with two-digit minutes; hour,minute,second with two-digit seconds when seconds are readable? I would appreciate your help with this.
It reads 5,35
